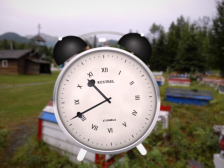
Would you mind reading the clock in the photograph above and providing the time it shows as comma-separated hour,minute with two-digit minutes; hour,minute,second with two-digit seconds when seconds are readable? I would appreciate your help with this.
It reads 10,41
